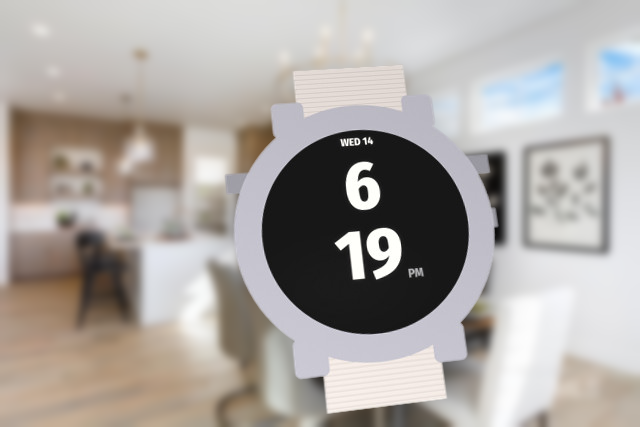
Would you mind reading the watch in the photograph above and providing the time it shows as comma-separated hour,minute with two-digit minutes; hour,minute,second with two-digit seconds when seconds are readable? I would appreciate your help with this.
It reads 6,19
